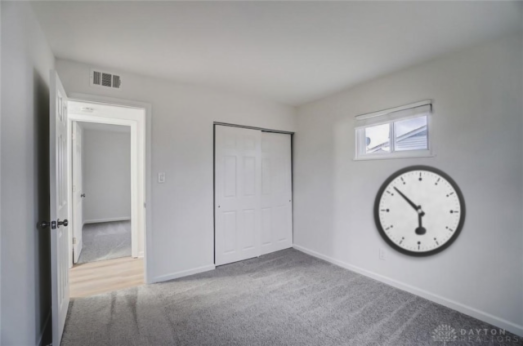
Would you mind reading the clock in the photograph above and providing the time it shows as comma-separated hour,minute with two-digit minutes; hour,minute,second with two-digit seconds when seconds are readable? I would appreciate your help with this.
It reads 5,52
